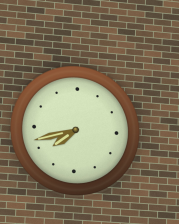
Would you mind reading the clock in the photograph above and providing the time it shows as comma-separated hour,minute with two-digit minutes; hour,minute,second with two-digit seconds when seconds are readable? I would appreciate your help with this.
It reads 7,42
